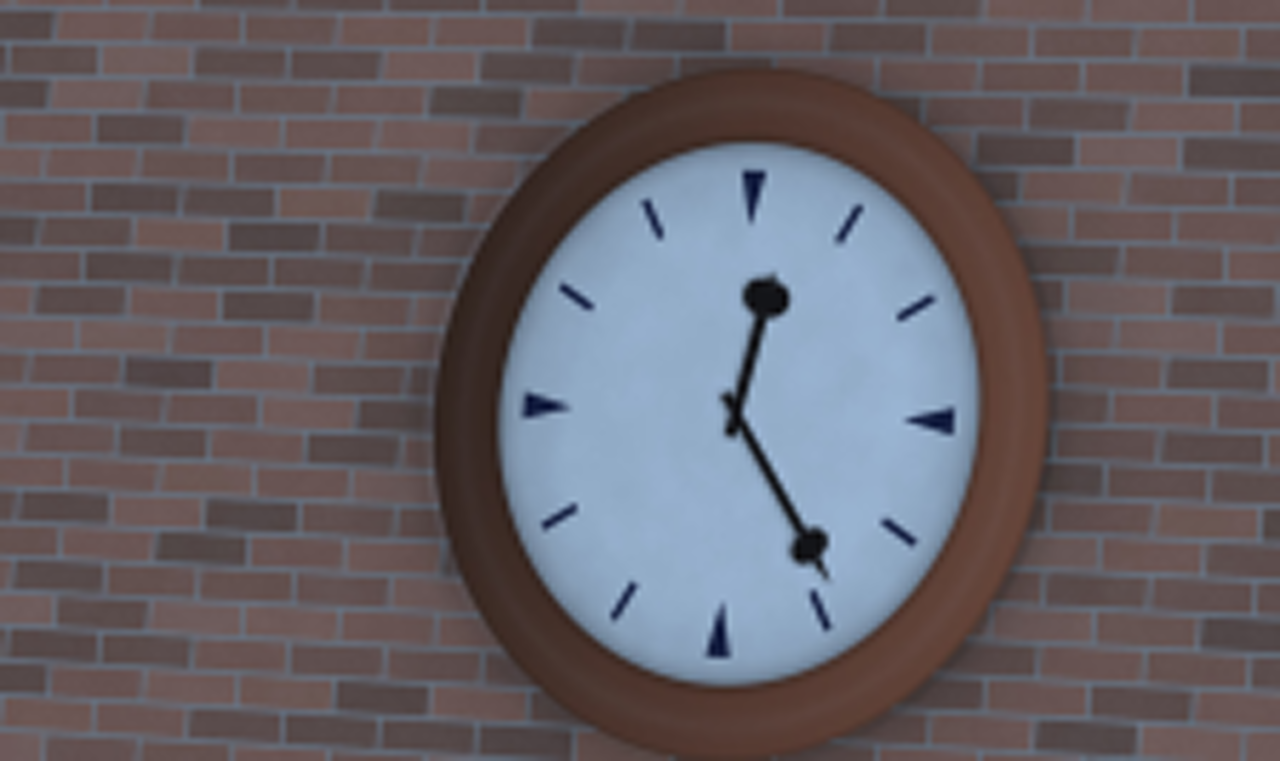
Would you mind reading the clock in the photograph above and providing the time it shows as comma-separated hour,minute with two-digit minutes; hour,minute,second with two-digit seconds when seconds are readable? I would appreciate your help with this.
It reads 12,24
